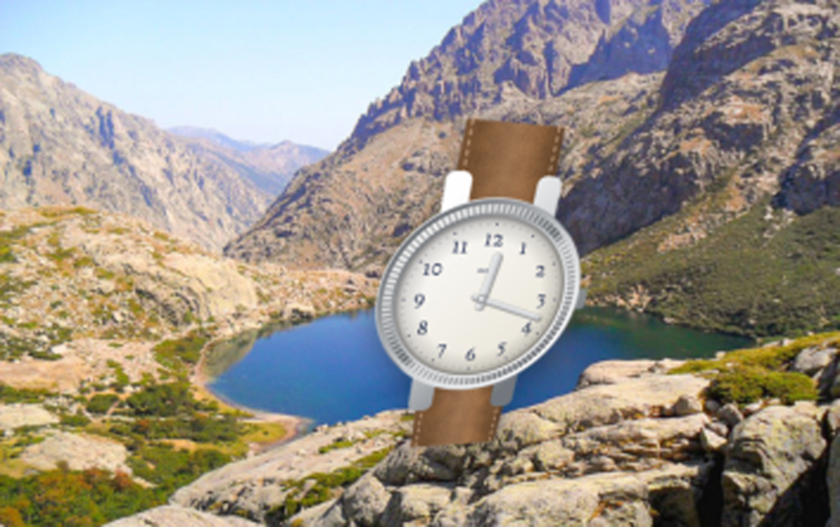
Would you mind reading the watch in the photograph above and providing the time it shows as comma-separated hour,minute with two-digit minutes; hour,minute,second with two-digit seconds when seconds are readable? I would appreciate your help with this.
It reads 12,18
